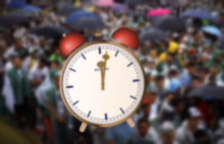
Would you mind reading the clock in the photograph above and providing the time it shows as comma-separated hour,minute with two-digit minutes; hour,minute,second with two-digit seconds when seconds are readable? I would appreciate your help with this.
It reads 12,02
